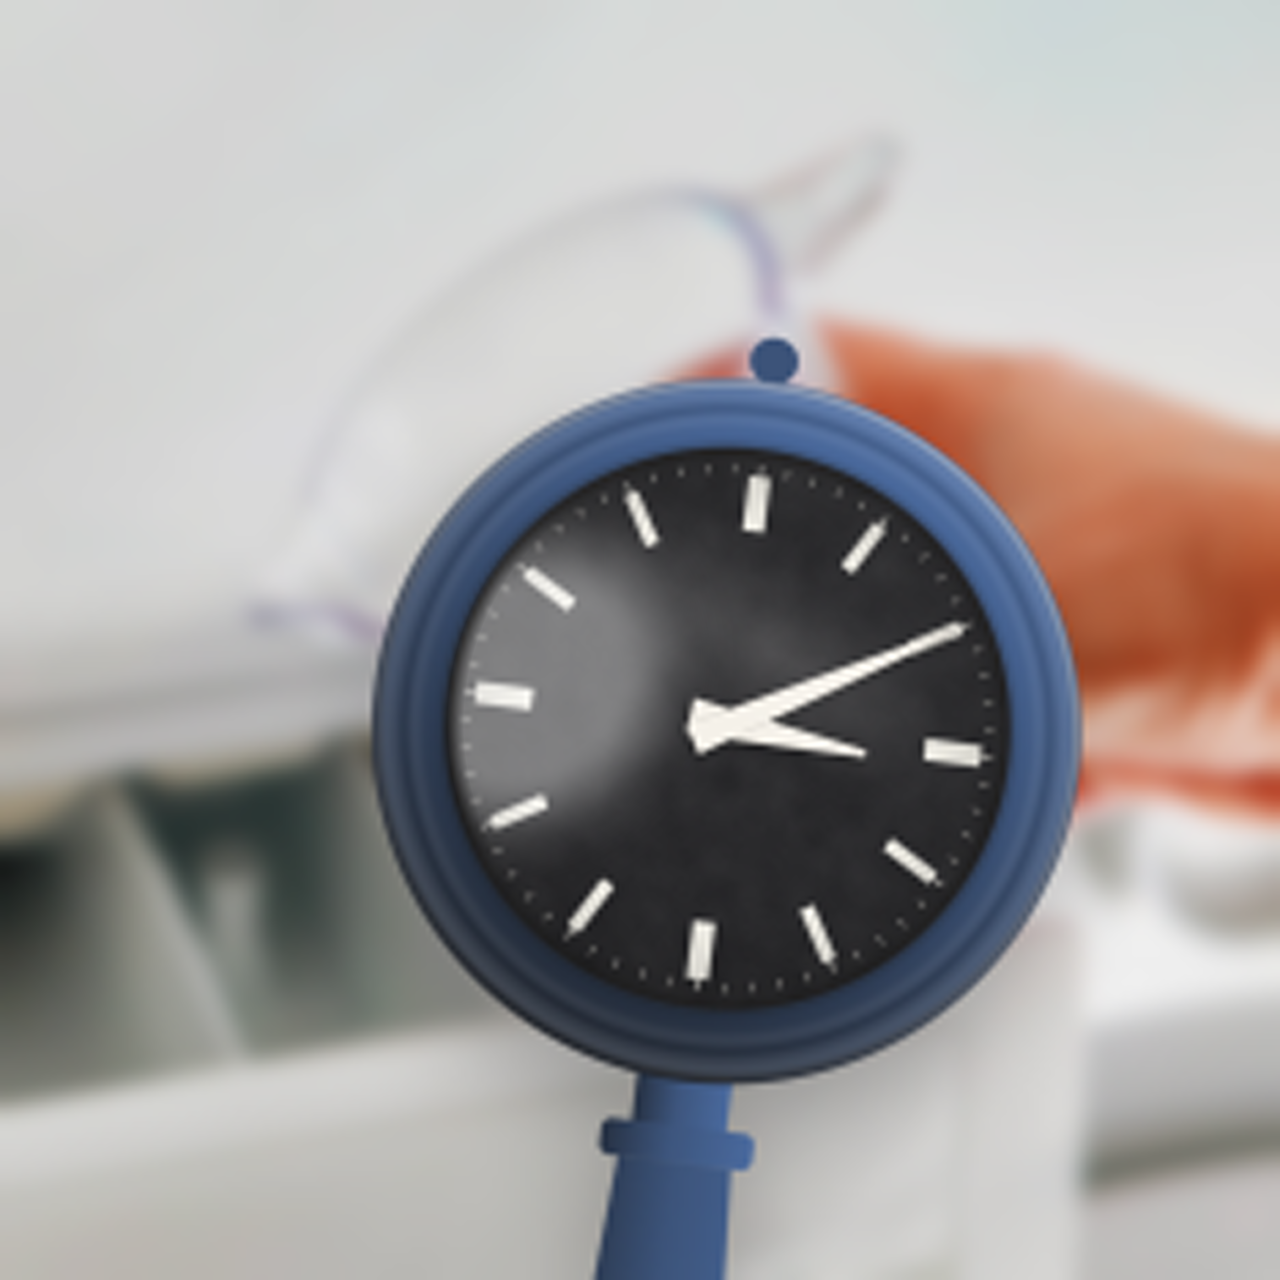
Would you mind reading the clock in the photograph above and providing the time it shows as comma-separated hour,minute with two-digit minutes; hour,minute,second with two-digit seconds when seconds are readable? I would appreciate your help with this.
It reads 3,10
